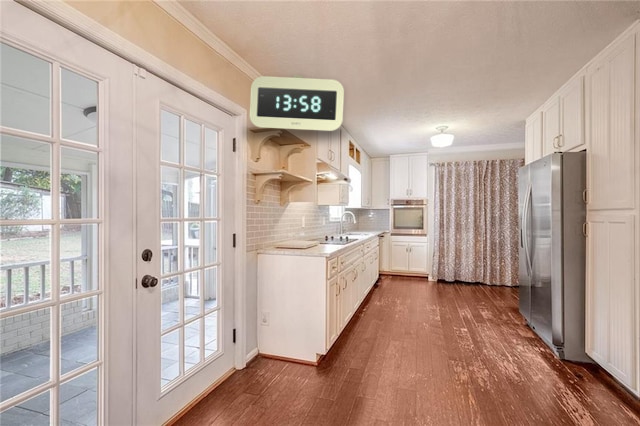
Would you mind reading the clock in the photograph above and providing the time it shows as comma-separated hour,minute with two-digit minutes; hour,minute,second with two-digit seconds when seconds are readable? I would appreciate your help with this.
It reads 13,58
